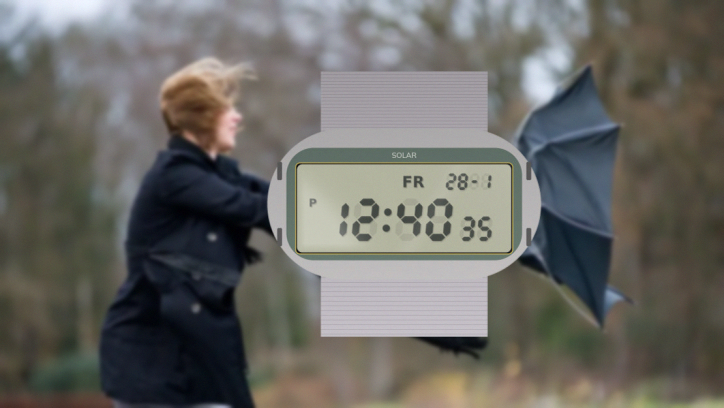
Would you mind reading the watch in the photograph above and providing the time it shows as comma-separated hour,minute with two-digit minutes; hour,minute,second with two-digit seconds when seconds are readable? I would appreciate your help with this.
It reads 12,40,35
